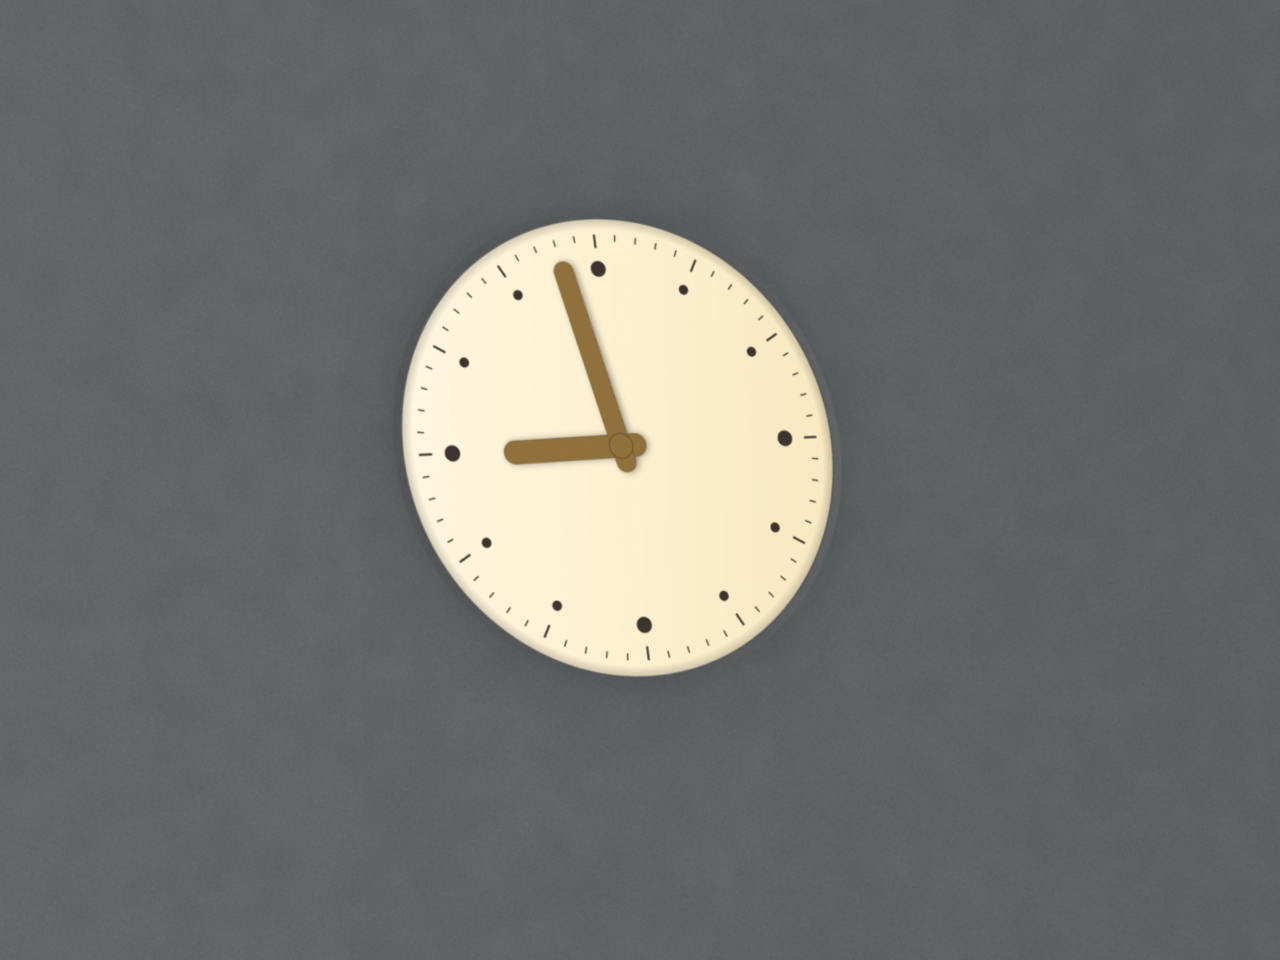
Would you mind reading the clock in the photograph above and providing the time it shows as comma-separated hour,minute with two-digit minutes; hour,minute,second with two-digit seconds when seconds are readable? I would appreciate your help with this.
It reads 8,58
